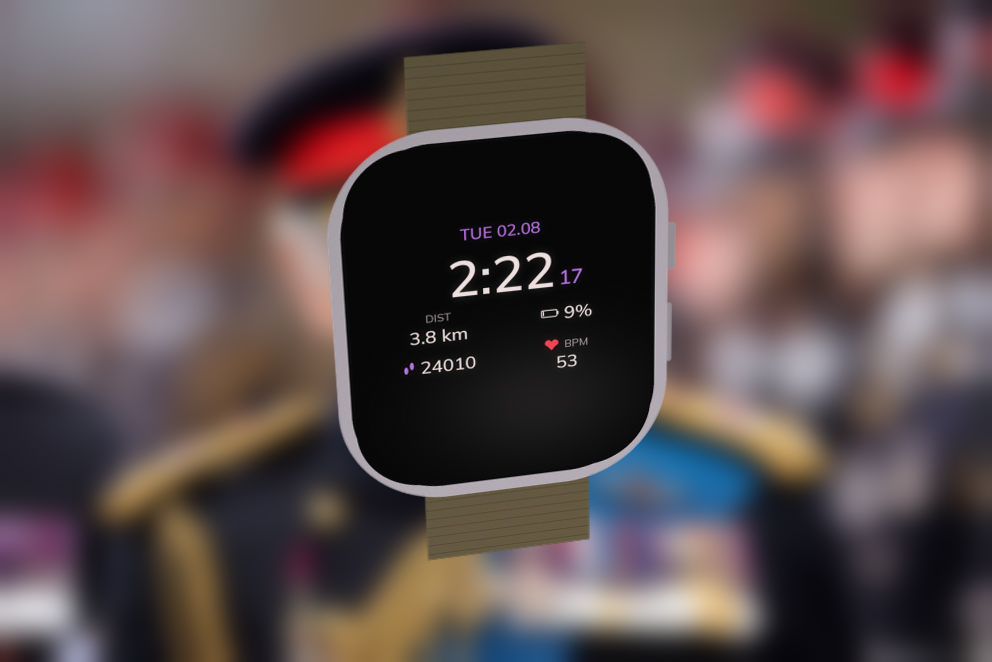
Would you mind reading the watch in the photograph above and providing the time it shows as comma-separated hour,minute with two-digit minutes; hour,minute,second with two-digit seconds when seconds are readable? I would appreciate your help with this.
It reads 2,22,17
